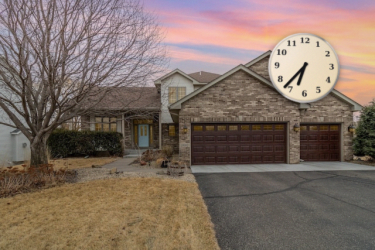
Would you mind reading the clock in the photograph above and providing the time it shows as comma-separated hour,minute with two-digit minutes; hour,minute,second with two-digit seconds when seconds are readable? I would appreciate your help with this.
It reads 6,37
